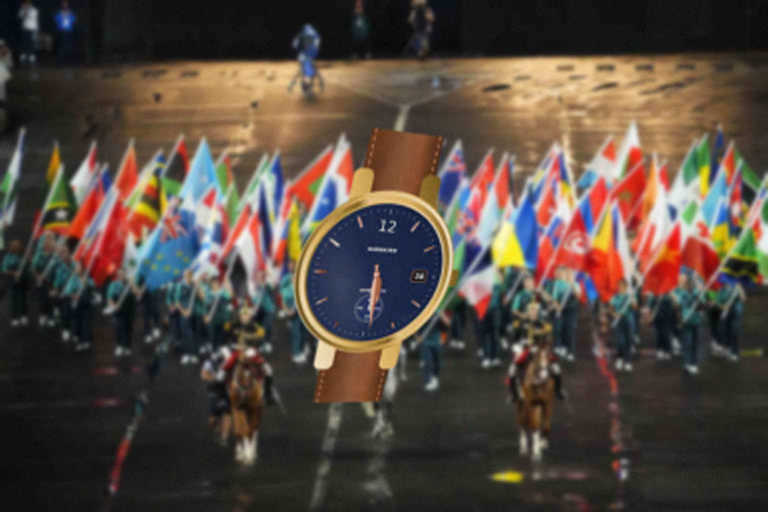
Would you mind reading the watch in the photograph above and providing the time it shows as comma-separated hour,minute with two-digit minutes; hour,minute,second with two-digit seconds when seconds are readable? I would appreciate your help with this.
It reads 5,29
